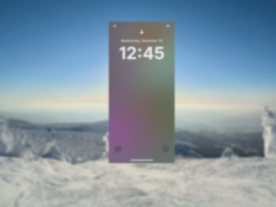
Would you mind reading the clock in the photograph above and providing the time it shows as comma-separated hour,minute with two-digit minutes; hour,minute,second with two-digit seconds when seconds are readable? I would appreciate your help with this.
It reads 12,45
